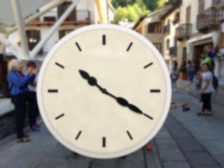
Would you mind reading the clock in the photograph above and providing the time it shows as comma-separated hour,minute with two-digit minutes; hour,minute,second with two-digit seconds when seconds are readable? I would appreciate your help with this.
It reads 10,20
